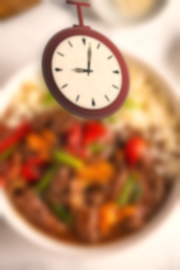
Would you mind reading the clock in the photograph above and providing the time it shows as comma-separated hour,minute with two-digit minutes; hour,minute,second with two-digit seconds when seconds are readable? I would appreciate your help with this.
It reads 9,02
